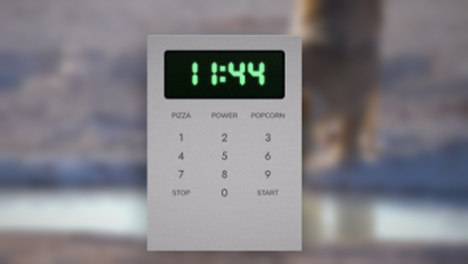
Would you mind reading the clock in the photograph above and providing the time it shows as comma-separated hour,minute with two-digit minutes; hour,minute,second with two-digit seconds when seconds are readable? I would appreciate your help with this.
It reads 11,44
